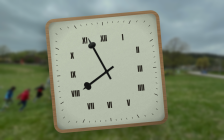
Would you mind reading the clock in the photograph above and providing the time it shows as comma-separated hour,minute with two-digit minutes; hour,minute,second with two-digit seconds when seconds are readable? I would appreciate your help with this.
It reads 7,56
